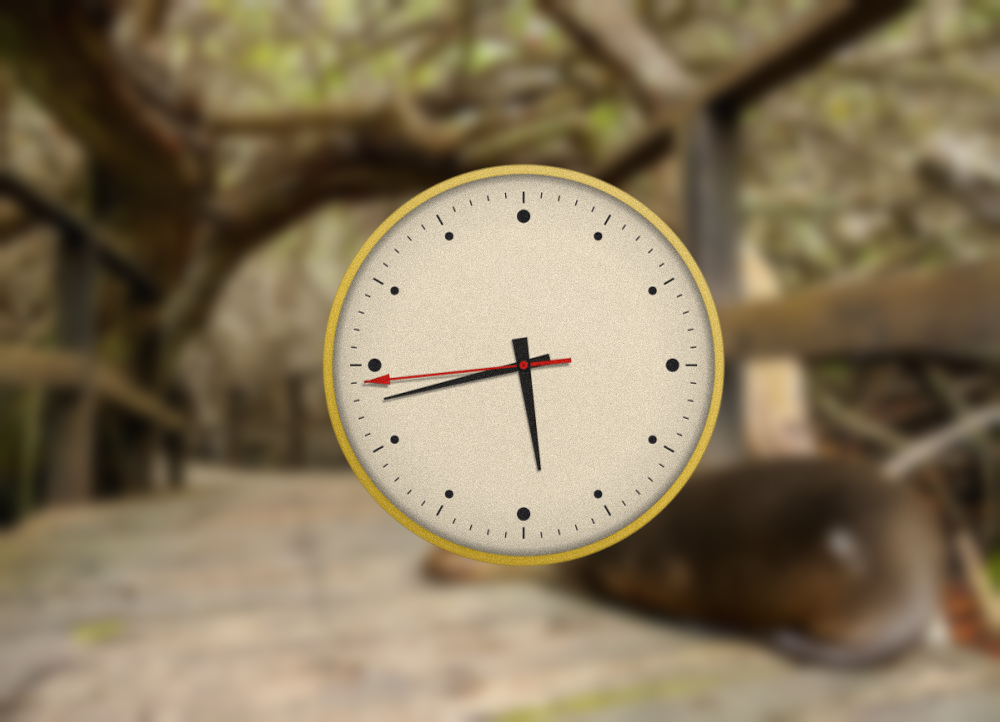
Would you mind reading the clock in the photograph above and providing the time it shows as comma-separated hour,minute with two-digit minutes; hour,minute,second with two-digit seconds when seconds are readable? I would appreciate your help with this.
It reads 5,42,44
